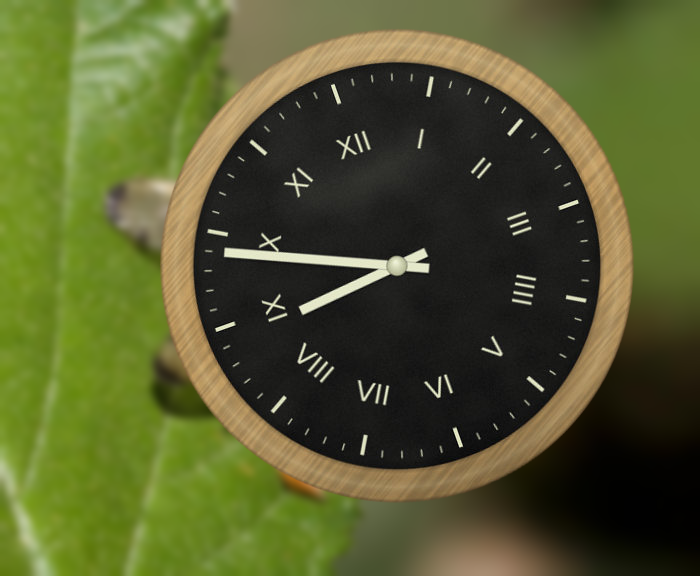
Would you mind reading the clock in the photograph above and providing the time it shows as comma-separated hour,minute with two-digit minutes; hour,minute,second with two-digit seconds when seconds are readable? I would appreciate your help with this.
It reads 8,49
